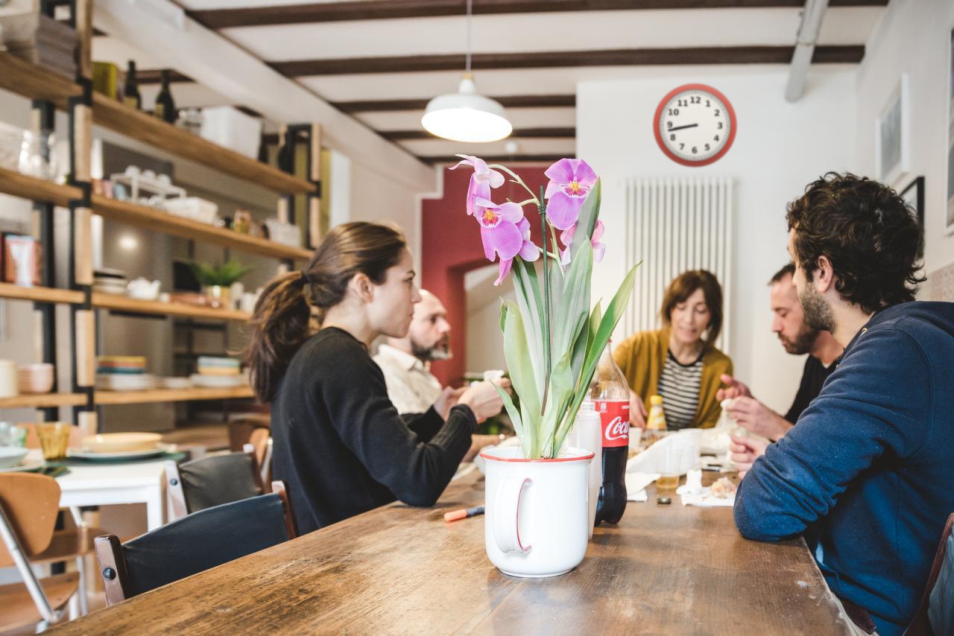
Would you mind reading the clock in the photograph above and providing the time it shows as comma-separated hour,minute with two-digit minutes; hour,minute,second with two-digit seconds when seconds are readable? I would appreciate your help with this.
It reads 8,43
